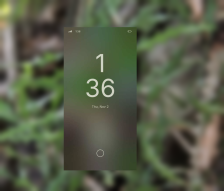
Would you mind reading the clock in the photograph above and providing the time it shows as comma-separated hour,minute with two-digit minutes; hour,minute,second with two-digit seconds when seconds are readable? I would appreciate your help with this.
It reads 1,36
